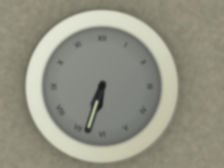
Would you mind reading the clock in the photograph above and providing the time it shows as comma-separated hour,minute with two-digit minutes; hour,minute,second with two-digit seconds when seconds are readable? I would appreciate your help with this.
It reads 6,33
